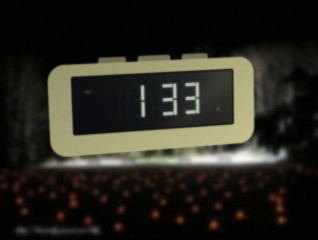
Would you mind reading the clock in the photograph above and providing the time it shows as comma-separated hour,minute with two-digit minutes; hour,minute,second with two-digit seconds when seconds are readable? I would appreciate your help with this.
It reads 1,33
